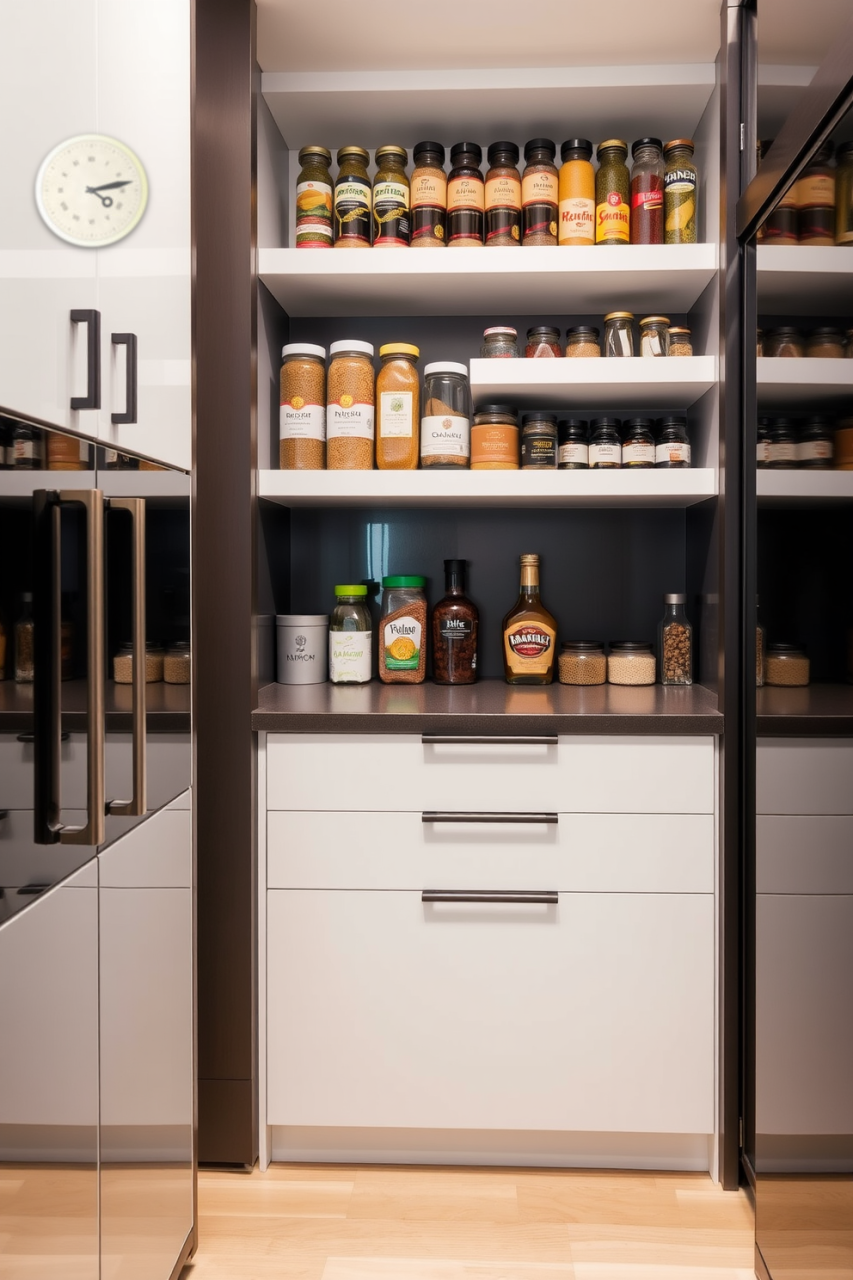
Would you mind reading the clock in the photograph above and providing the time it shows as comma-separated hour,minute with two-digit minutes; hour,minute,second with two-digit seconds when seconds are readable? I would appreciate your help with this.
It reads 4,13
